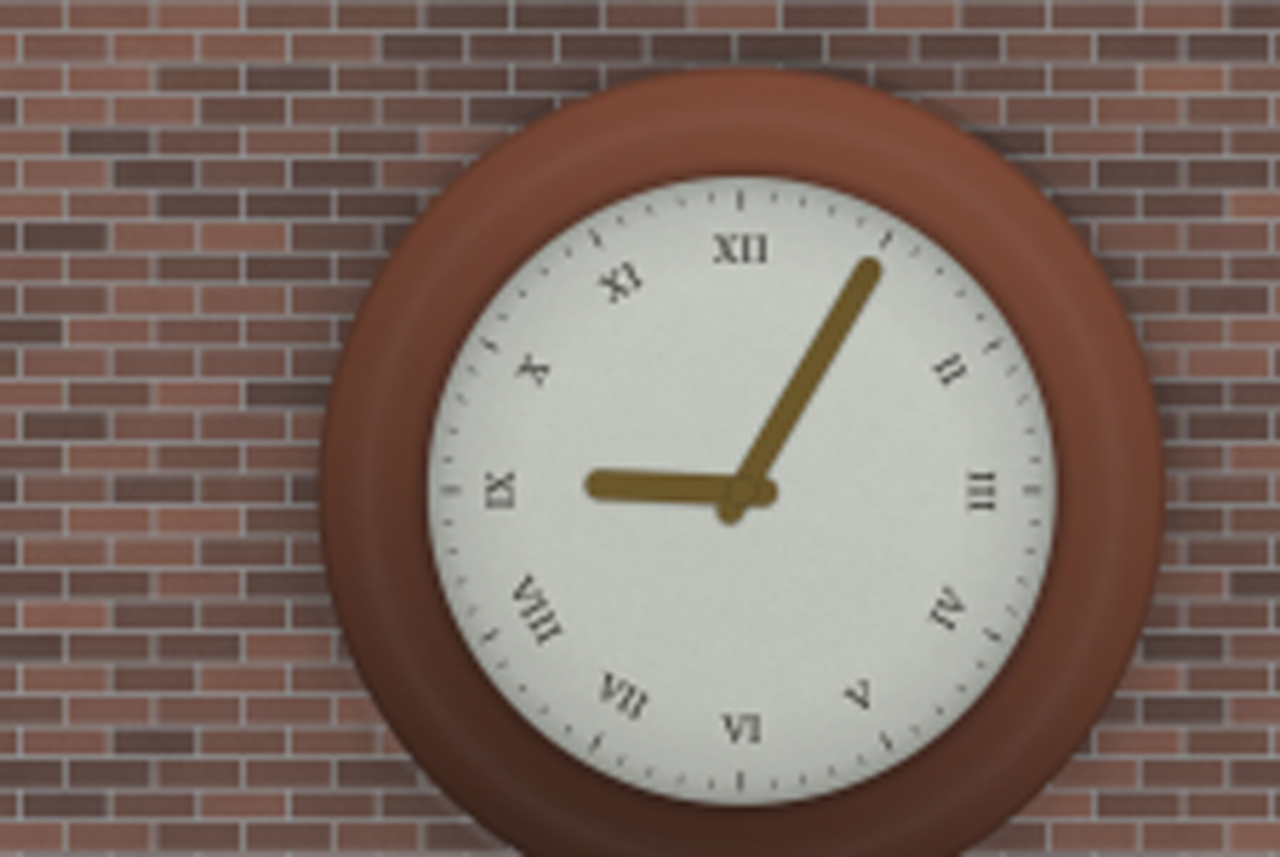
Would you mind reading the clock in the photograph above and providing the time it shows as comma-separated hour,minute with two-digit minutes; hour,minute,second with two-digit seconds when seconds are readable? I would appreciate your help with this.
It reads 9,05
